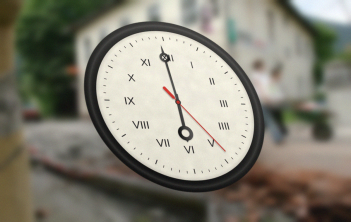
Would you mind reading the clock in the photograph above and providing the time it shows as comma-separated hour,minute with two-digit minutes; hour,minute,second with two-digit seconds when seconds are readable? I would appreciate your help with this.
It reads 5,59,24
